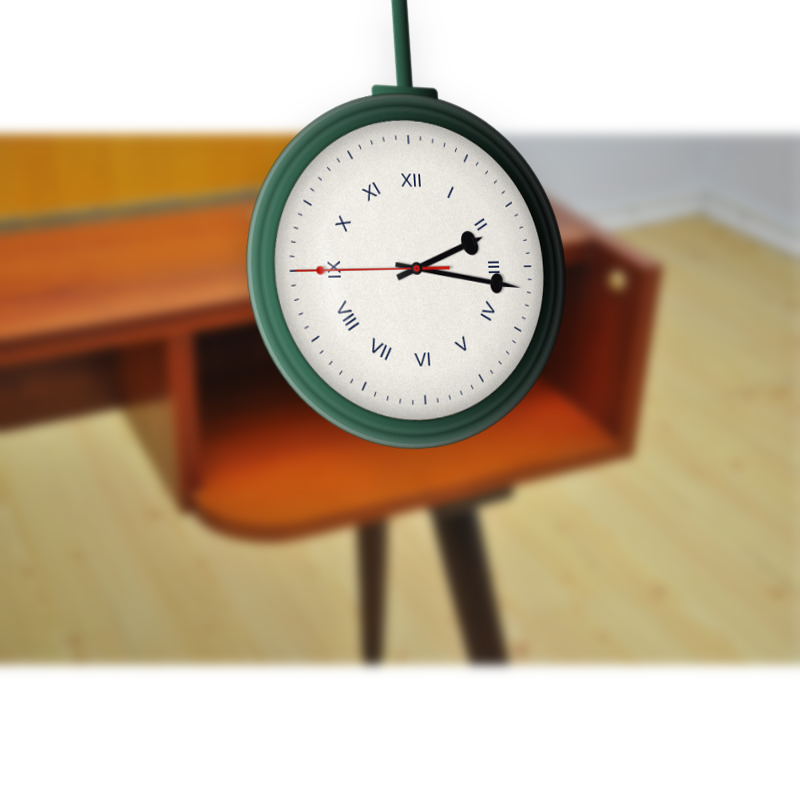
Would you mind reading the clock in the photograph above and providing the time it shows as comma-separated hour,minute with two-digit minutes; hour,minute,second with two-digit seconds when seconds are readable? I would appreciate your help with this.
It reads 2,16,45
